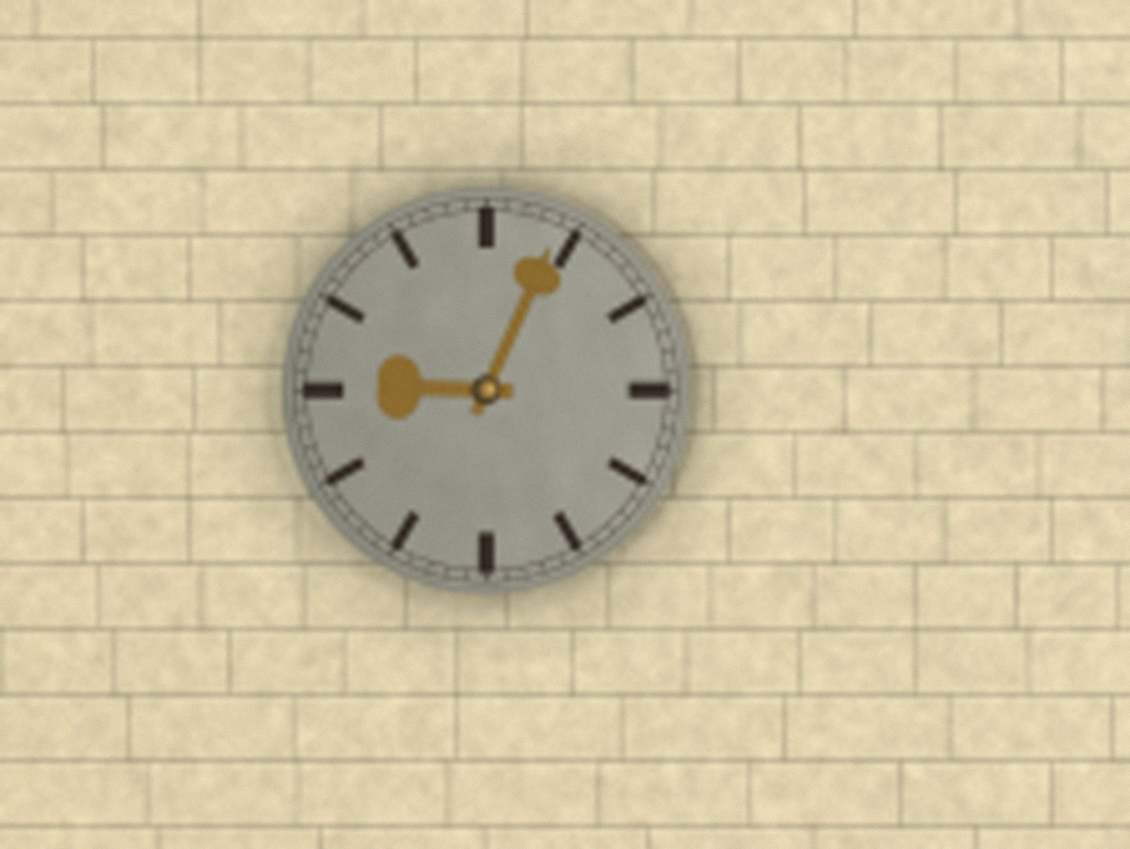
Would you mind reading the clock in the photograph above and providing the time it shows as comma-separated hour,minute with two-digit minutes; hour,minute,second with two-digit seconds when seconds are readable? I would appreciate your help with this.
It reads 9,04
